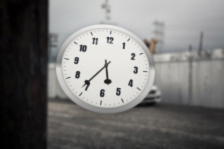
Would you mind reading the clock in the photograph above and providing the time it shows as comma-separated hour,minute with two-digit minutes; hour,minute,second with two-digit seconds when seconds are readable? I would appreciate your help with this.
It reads 5,36
